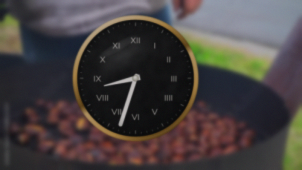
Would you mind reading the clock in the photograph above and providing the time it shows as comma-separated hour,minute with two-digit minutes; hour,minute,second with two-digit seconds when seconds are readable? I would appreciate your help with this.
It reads 8,33
